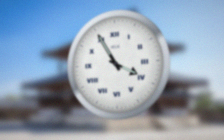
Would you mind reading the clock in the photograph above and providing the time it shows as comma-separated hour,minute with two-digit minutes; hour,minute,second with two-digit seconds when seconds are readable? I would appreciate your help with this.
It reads 3,55
